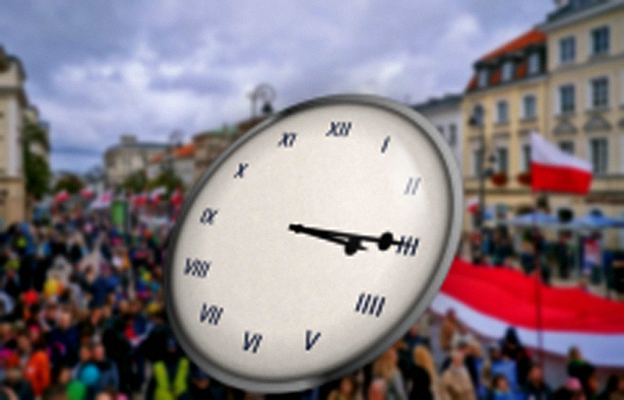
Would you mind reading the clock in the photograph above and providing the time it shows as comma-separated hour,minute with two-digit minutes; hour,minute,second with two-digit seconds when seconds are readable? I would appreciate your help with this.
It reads 3,15
